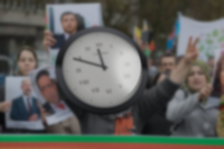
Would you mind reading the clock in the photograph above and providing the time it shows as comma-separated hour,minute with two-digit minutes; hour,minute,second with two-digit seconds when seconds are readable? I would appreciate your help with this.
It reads 11,49
